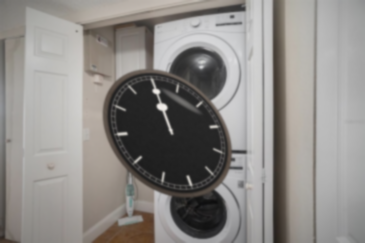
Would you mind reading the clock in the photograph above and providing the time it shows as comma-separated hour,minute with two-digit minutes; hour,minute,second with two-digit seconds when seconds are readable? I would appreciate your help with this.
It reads 12,00
